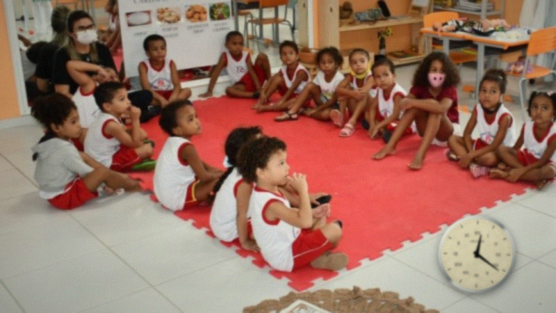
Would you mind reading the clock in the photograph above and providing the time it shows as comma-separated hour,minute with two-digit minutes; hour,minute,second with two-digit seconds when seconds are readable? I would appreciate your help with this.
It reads 12,21
